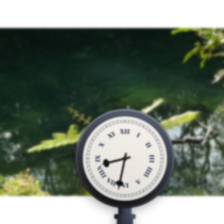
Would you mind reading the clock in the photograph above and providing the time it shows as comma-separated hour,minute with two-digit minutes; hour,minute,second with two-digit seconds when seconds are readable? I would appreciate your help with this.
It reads 8,32
